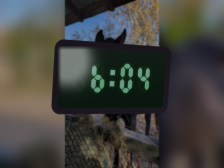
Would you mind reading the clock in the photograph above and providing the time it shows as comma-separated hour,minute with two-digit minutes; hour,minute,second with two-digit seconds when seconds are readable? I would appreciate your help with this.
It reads 6,04
